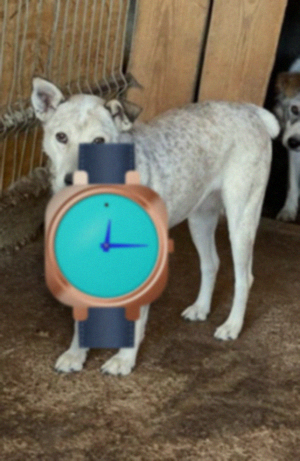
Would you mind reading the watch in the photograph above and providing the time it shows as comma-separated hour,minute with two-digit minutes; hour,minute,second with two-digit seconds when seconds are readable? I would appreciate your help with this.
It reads 12,15
